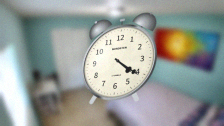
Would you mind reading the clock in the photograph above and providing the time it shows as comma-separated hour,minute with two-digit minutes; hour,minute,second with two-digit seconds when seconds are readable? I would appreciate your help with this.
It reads 4,21
